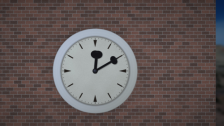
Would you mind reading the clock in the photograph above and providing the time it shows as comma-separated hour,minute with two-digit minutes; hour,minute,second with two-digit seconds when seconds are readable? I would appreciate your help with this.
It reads 12,10
